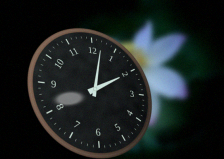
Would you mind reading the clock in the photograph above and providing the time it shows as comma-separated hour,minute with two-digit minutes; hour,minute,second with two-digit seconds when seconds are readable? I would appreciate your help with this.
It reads 2,02
